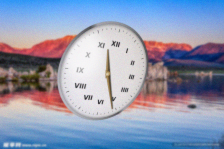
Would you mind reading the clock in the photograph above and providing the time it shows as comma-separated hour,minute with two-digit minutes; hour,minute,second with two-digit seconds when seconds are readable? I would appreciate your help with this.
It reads 11,26
